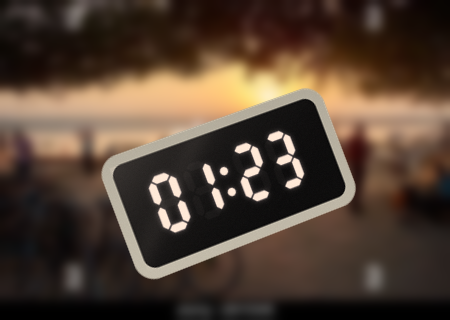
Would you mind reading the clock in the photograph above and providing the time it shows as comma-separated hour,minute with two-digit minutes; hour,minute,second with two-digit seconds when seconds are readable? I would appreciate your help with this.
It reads 1,23
